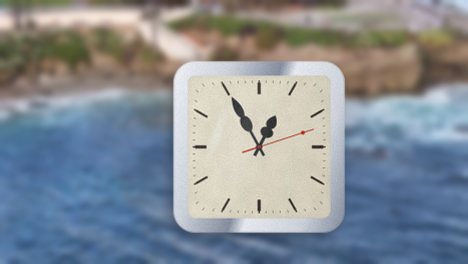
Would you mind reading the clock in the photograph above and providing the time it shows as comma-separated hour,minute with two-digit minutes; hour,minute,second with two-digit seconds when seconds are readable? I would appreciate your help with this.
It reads 12,55,12
